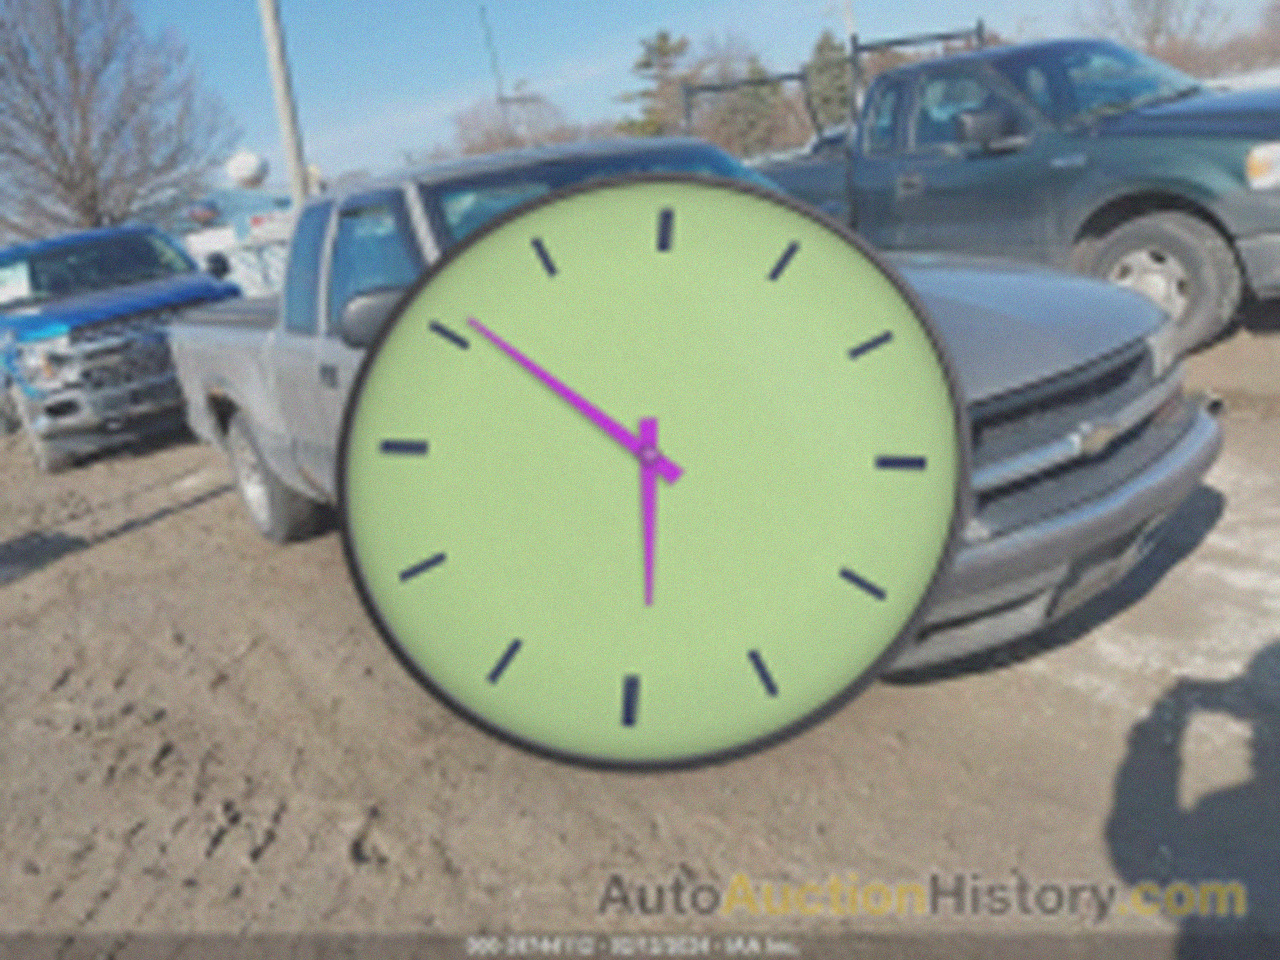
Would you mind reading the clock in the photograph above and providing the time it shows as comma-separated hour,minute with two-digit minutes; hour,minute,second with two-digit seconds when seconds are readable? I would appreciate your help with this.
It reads 5,51
